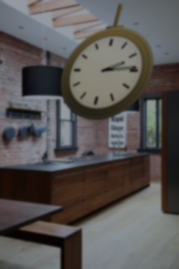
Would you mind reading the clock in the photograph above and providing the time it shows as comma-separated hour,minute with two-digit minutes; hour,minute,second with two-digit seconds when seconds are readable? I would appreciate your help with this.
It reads 2,14
